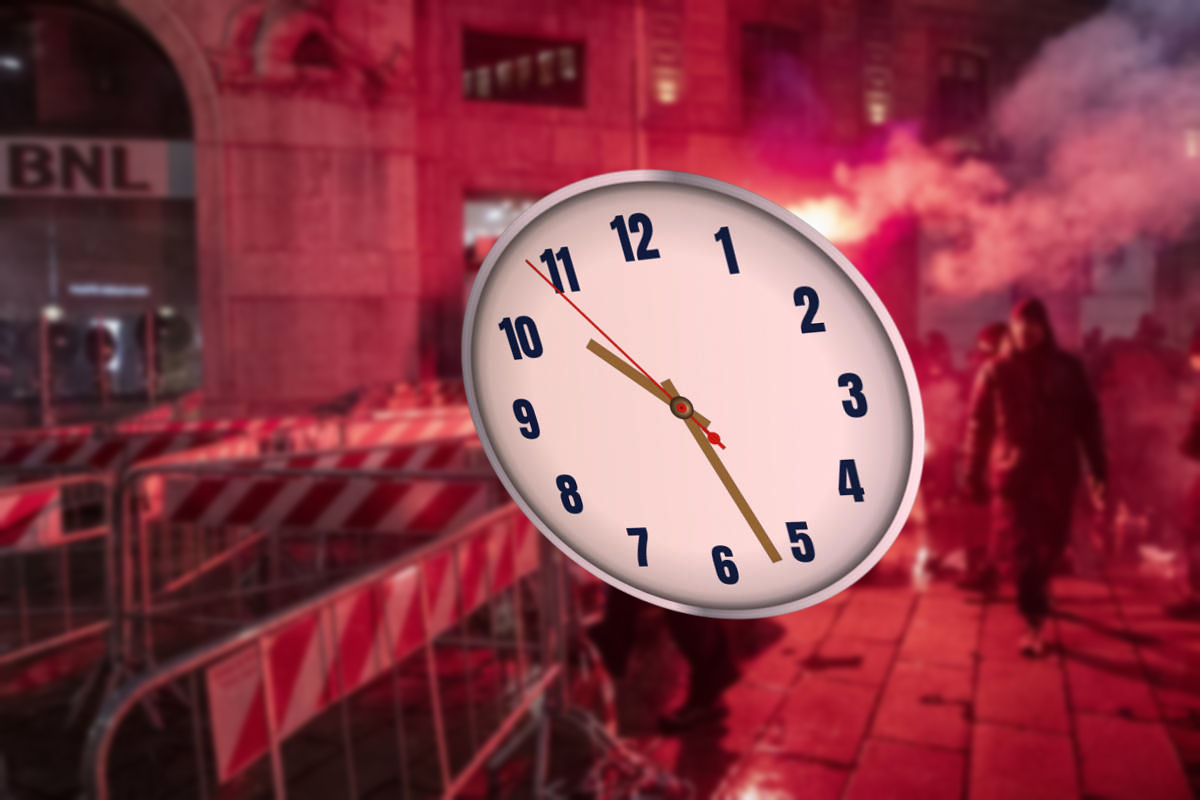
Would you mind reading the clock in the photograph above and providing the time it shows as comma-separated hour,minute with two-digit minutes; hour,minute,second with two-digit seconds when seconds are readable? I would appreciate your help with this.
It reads 10,26,54
